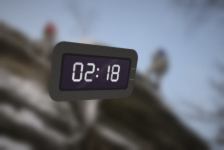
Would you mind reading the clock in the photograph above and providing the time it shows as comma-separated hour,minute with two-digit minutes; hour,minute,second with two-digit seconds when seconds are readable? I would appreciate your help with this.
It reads 2,18
